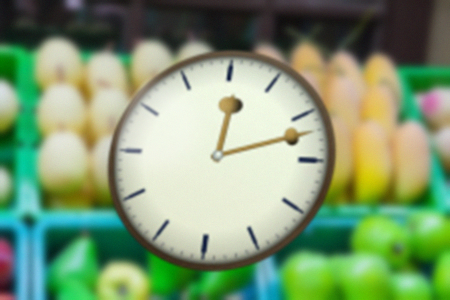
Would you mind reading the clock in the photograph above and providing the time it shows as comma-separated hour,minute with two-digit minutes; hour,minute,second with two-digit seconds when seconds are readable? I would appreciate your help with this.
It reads 12,12
